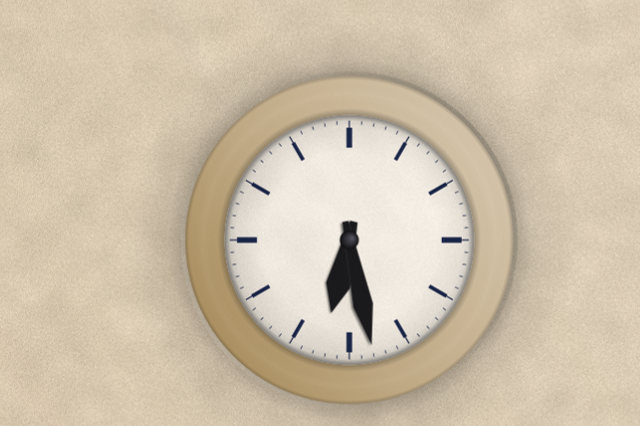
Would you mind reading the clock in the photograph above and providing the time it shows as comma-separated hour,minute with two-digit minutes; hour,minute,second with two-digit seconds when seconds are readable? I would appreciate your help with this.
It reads 6,28
